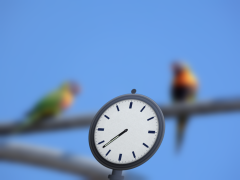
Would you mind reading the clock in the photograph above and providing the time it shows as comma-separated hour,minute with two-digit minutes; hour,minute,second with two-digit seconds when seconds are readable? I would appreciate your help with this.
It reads 7,38
